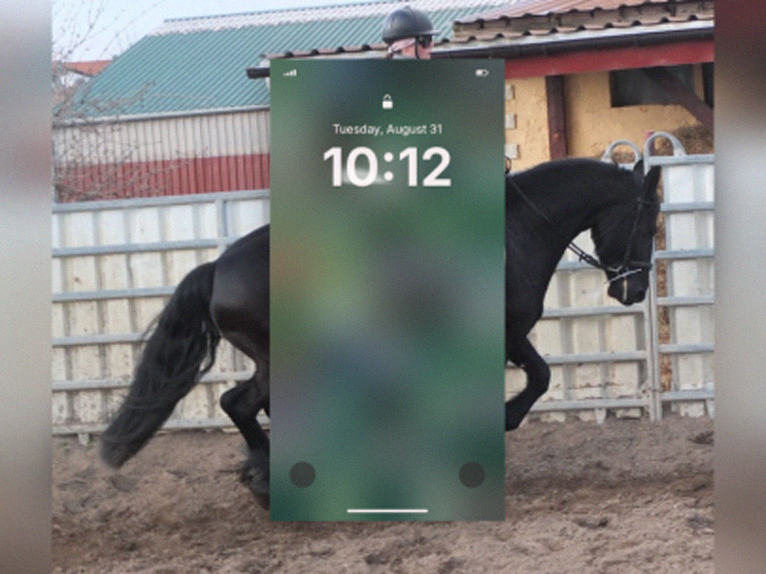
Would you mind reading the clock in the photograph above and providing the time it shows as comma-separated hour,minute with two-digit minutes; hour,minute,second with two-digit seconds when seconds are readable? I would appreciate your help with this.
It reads 10,12
